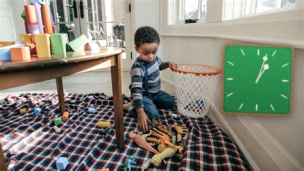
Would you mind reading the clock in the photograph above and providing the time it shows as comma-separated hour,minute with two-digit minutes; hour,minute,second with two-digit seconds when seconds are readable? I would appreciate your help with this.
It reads 1,03
